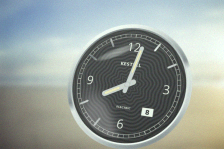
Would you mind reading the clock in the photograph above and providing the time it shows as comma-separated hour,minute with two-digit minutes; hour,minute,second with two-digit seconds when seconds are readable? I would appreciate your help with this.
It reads 8,02
